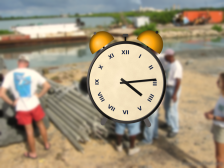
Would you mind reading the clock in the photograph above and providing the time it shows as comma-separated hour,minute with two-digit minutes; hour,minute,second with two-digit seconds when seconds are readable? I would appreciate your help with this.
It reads 4,14
